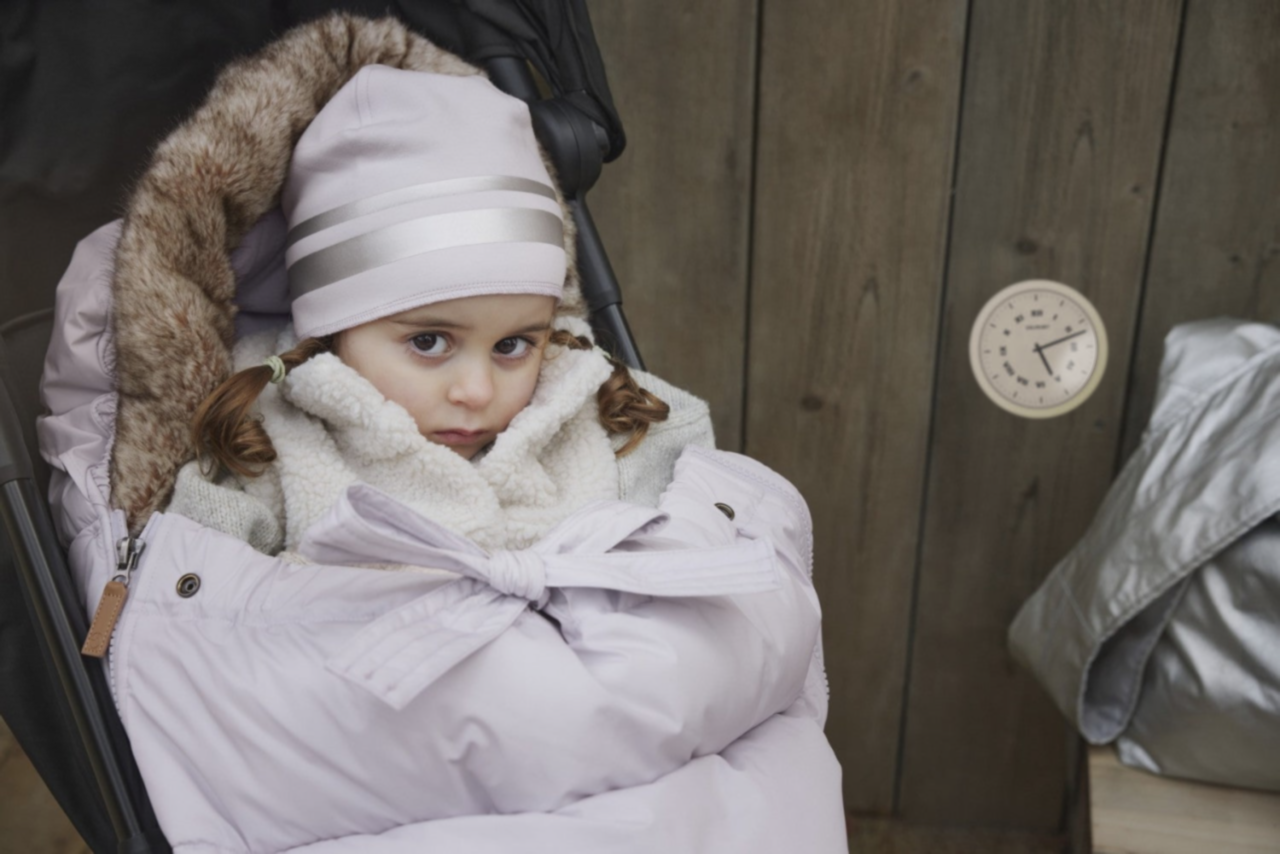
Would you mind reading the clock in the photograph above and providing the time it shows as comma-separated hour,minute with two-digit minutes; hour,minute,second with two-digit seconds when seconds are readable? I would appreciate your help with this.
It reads 5,12
